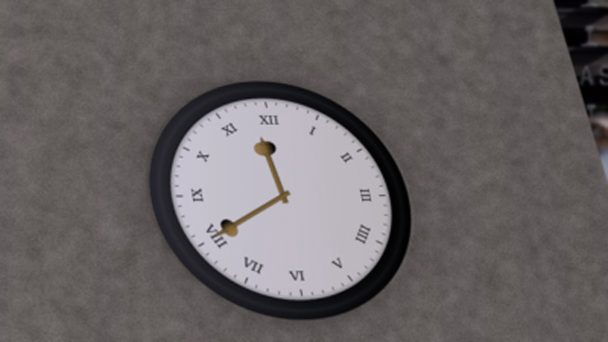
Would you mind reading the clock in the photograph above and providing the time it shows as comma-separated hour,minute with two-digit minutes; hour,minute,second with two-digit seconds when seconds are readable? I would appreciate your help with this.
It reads 11,40
